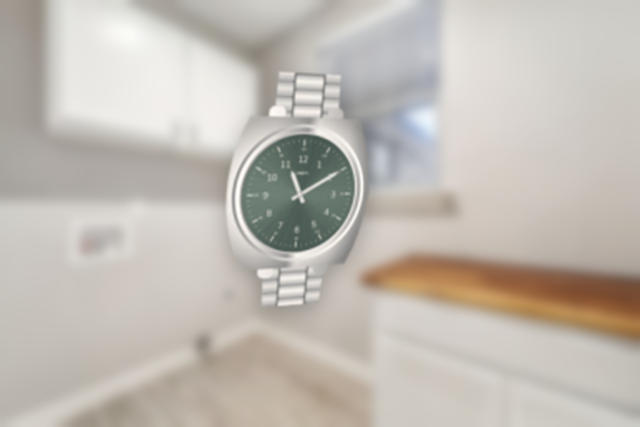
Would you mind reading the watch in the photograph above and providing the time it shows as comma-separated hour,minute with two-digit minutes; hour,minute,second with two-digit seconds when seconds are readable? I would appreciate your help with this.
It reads 11,10
